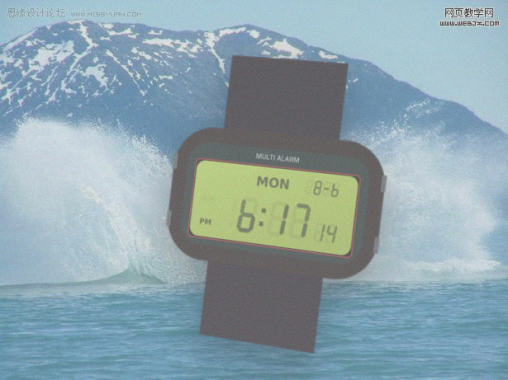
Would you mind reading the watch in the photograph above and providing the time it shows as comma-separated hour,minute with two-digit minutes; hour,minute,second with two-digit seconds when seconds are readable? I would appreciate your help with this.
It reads 6,17,14
